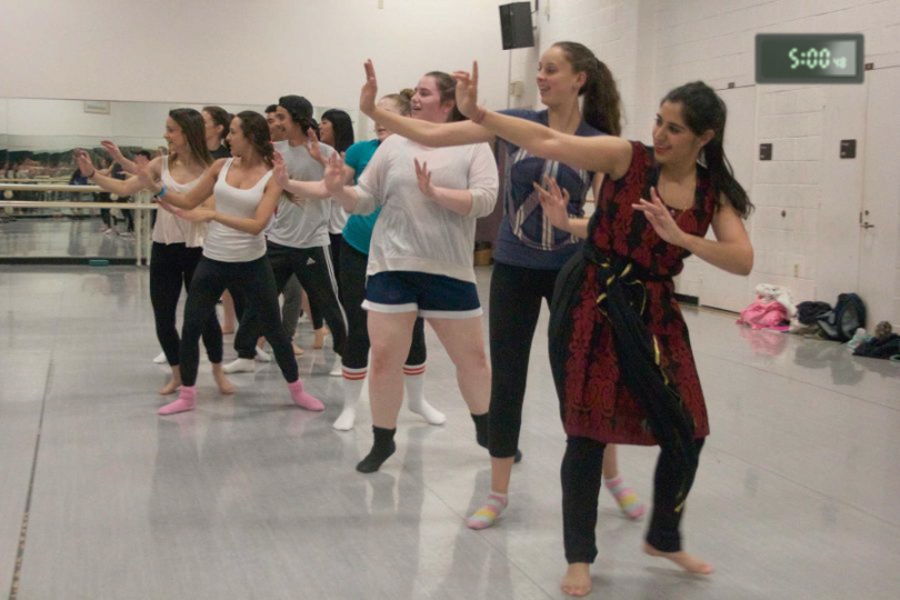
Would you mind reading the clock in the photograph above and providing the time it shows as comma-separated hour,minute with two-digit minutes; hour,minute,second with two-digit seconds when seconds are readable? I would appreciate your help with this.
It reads 5,00
